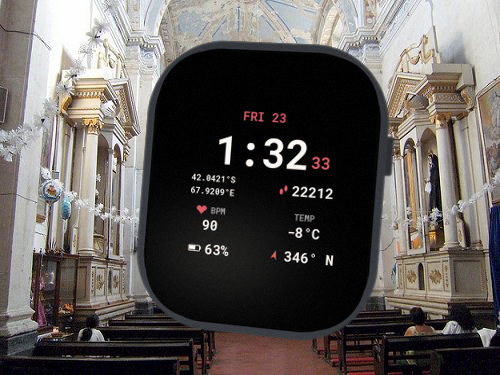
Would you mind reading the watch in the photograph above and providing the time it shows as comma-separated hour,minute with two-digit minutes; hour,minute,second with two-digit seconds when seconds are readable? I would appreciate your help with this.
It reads 1,32,33
